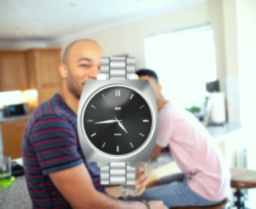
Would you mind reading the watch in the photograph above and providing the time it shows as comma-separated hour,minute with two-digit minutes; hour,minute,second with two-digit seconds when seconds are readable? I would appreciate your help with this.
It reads 4,44
